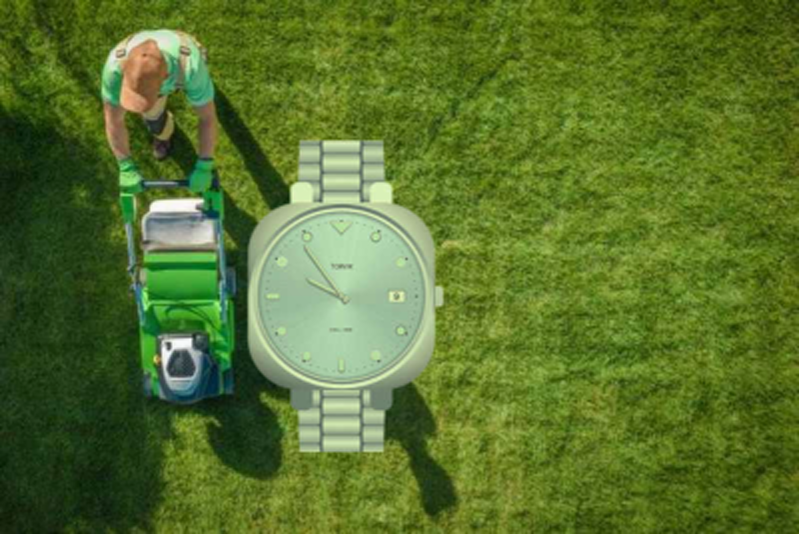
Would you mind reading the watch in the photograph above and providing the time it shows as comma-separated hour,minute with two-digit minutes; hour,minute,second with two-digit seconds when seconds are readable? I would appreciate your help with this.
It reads 9,54
